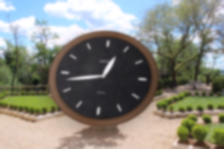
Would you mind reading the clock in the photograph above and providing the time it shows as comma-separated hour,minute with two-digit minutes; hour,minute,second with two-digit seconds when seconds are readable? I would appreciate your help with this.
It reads 12,43
